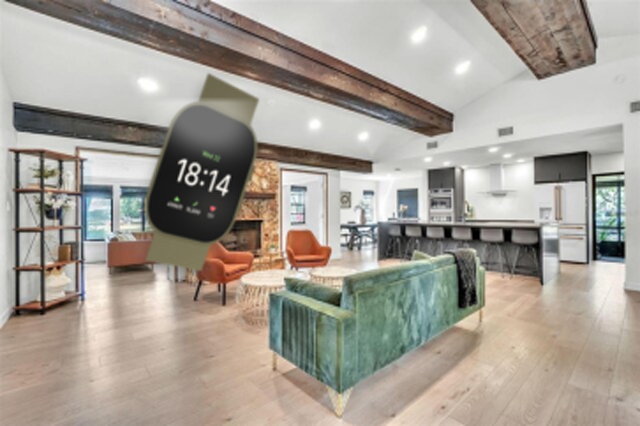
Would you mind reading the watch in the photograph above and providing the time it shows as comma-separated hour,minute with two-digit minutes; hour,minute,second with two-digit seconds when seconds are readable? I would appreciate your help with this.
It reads 18,14
